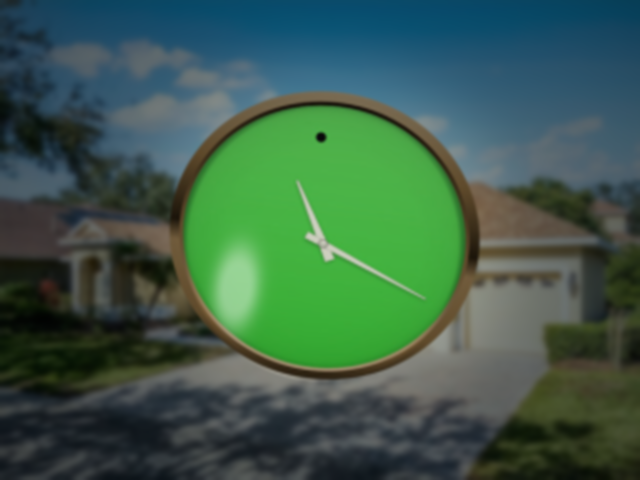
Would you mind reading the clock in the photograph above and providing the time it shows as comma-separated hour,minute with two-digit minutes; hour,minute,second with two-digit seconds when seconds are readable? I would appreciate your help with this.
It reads 11,20
